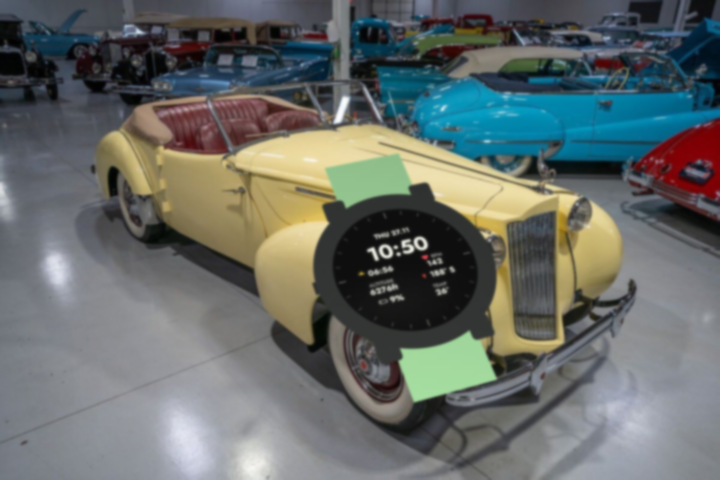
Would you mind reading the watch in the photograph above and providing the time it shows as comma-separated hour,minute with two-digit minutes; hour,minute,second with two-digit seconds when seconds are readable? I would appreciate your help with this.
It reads 10,50
